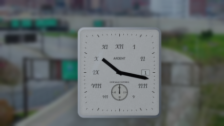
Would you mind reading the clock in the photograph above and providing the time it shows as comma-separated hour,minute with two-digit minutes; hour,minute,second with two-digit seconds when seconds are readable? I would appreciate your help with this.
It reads 10,17
